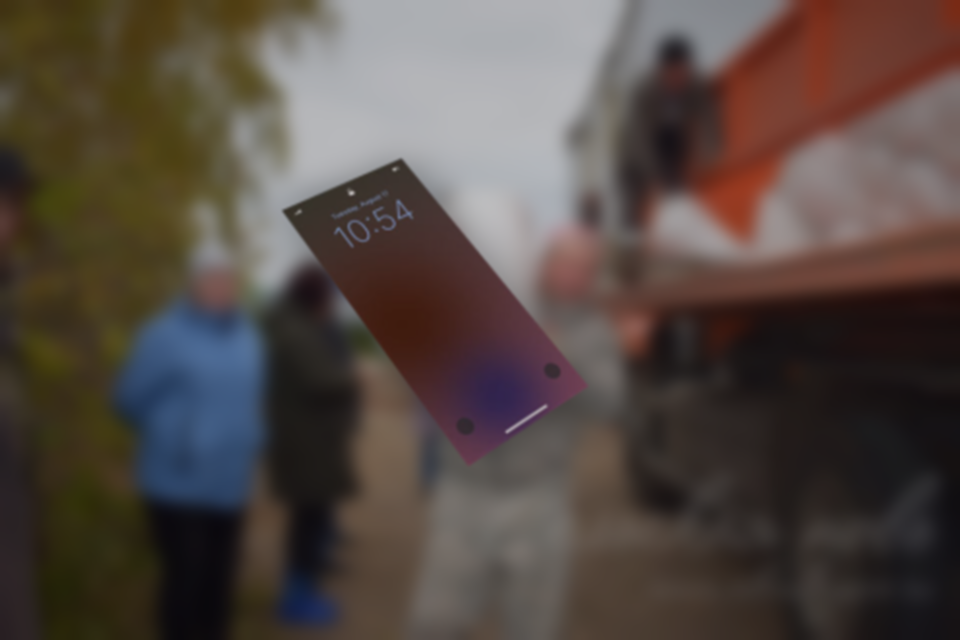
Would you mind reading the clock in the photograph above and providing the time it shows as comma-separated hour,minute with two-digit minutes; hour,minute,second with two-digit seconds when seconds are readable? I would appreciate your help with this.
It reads 10,54
